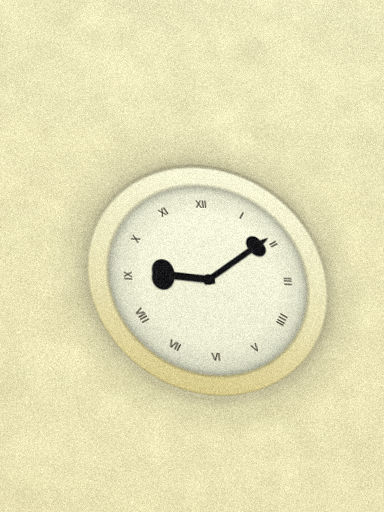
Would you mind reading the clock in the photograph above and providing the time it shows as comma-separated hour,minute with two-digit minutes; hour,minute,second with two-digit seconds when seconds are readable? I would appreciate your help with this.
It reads 9,09
